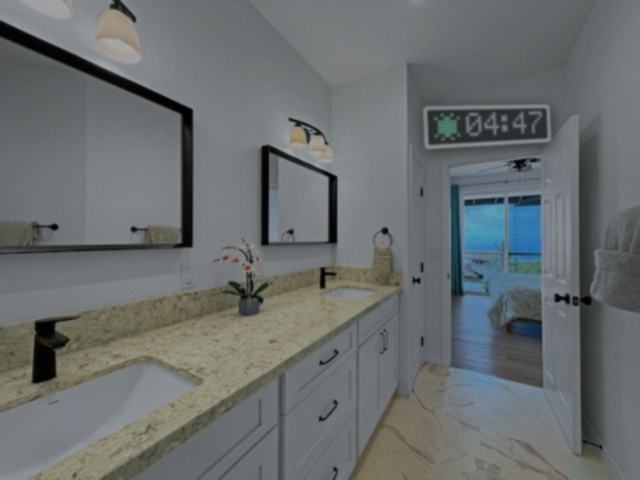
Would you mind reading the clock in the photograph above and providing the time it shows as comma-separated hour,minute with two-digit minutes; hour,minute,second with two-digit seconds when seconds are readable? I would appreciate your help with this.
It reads 4,47
